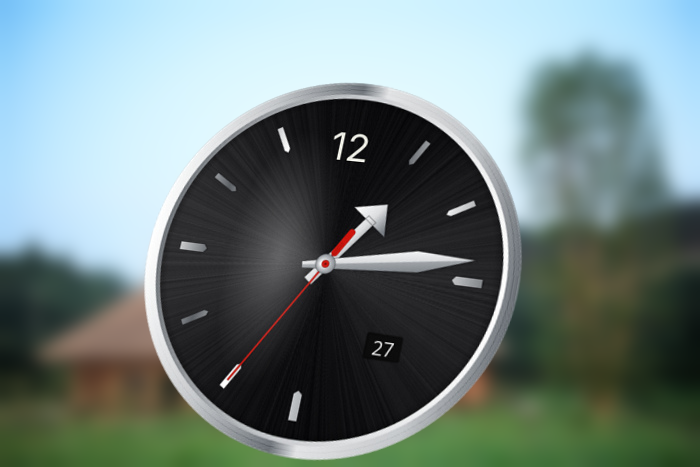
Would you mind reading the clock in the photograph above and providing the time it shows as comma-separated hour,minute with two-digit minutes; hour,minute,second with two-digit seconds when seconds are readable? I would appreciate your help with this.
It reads 1,13,35
